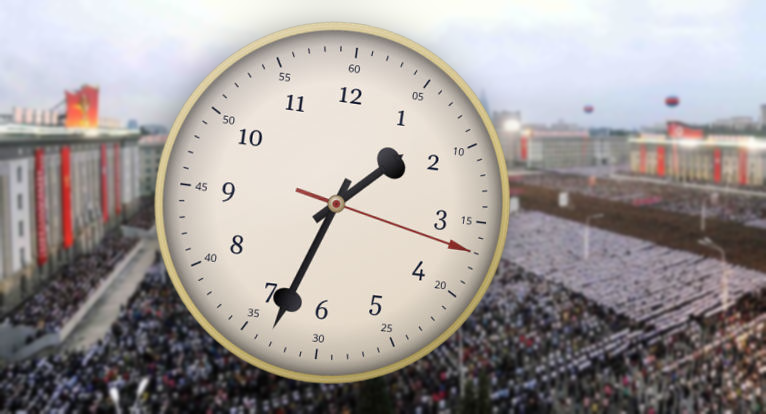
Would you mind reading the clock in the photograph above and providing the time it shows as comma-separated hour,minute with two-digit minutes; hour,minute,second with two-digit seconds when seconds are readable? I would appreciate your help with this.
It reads 1,33,17
